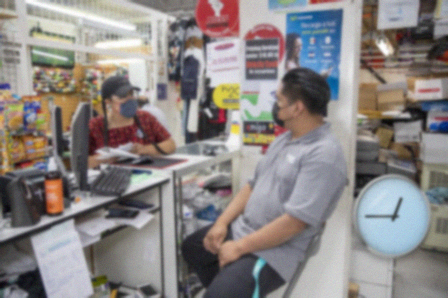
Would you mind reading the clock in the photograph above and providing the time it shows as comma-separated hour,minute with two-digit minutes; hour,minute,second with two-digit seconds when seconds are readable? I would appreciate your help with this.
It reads 12,45
